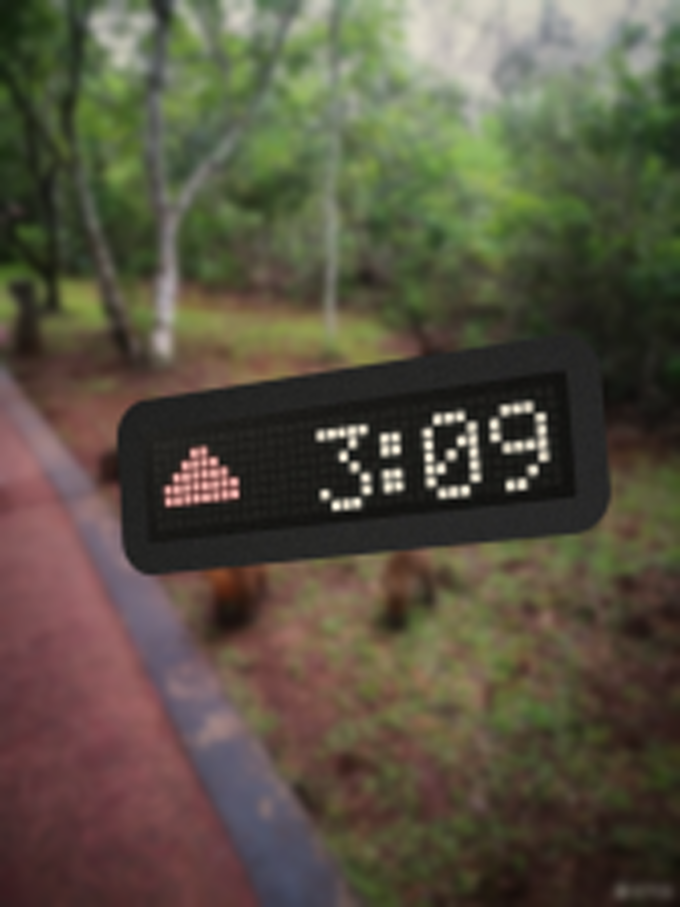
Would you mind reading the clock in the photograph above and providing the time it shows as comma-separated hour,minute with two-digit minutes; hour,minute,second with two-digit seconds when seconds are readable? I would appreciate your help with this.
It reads 3,09
